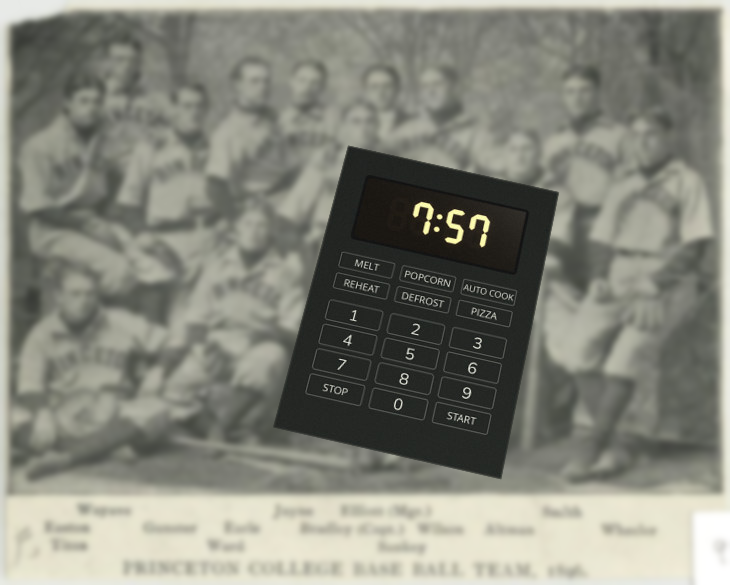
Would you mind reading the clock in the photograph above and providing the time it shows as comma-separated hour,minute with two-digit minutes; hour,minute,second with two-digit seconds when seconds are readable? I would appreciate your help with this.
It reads 7,57
